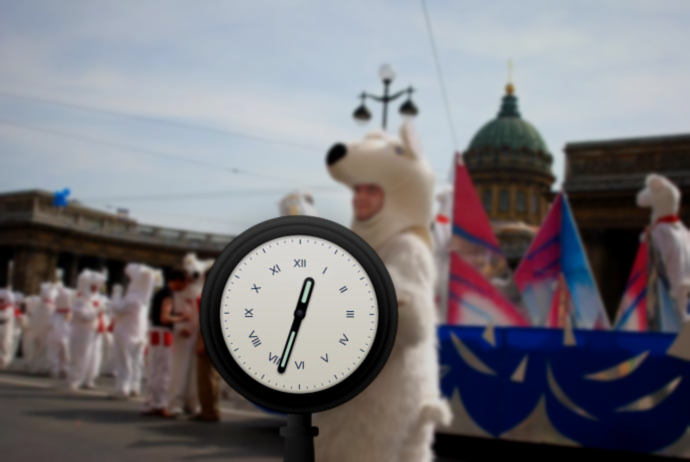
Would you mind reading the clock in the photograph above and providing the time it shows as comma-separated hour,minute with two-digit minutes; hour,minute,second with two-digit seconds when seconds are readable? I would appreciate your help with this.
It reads 12,33
